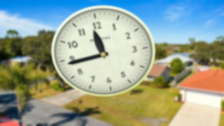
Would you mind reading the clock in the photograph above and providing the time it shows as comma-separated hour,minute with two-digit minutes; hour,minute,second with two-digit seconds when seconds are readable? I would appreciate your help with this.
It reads 11,44
